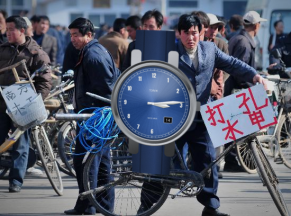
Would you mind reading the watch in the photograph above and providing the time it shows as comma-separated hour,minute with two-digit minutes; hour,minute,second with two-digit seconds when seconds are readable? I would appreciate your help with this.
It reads 3,14
